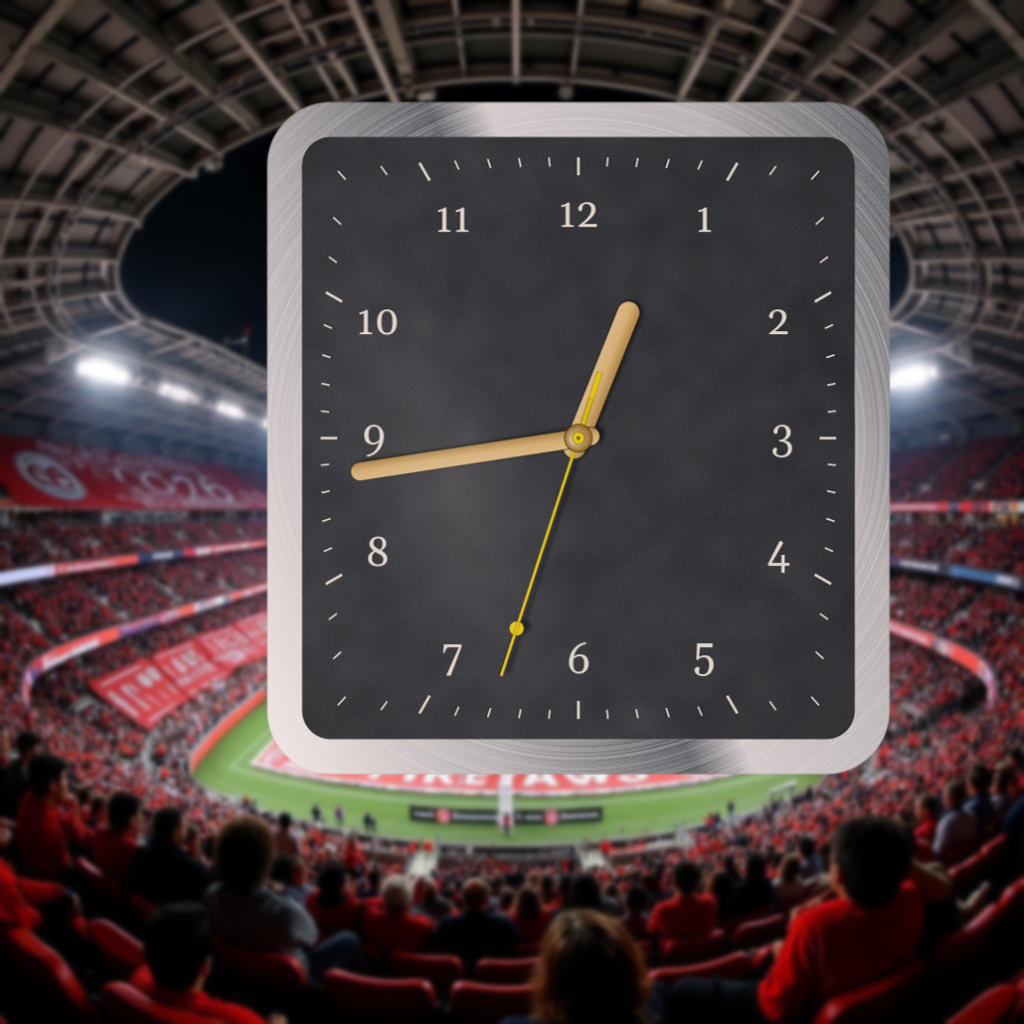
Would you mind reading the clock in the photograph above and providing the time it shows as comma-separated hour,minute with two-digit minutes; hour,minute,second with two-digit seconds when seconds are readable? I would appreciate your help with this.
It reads 12,43,33
